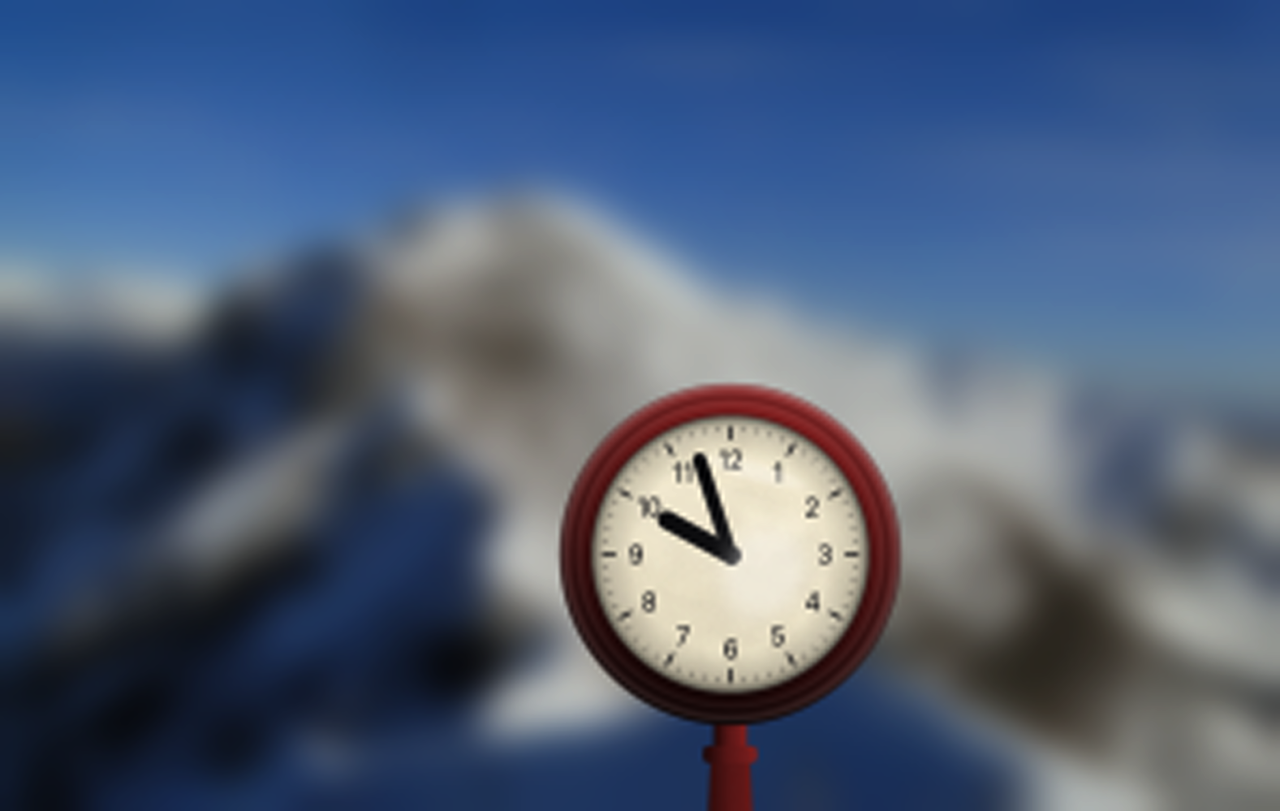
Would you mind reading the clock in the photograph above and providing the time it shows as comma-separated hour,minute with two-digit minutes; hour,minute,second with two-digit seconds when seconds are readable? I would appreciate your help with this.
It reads 9,57
